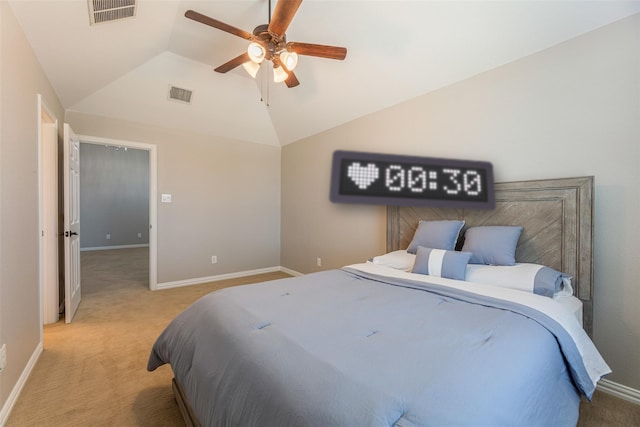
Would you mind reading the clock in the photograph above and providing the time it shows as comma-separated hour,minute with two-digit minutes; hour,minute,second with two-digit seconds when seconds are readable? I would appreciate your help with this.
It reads 0,30
